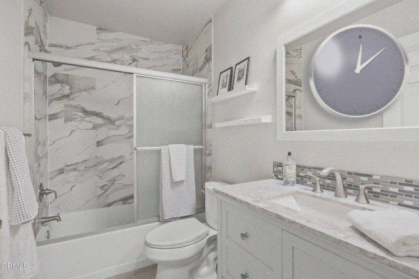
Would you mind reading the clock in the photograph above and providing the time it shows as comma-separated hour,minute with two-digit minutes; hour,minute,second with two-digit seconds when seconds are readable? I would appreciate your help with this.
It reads 12,08
